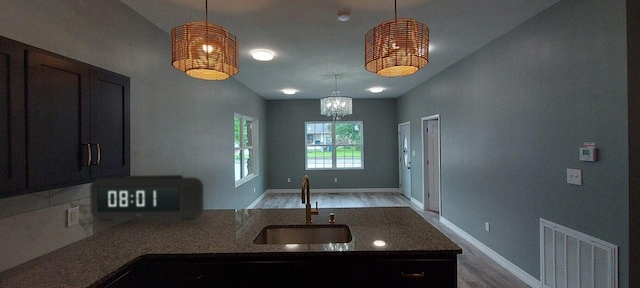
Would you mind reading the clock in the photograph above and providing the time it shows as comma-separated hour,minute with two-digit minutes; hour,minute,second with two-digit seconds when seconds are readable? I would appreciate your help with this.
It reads 8,01
